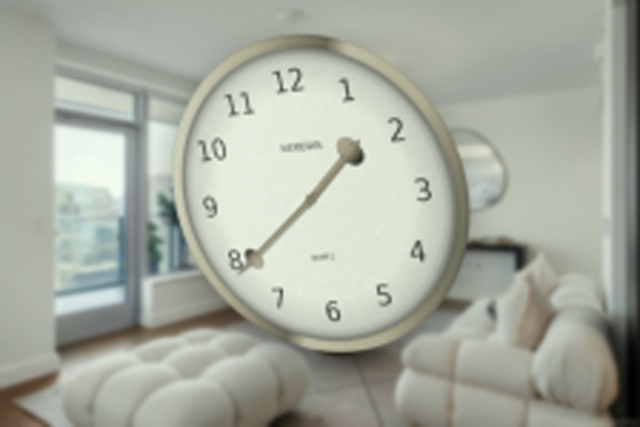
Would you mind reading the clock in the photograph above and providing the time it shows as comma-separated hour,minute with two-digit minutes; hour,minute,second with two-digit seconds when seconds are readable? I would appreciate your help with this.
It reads 1,39
